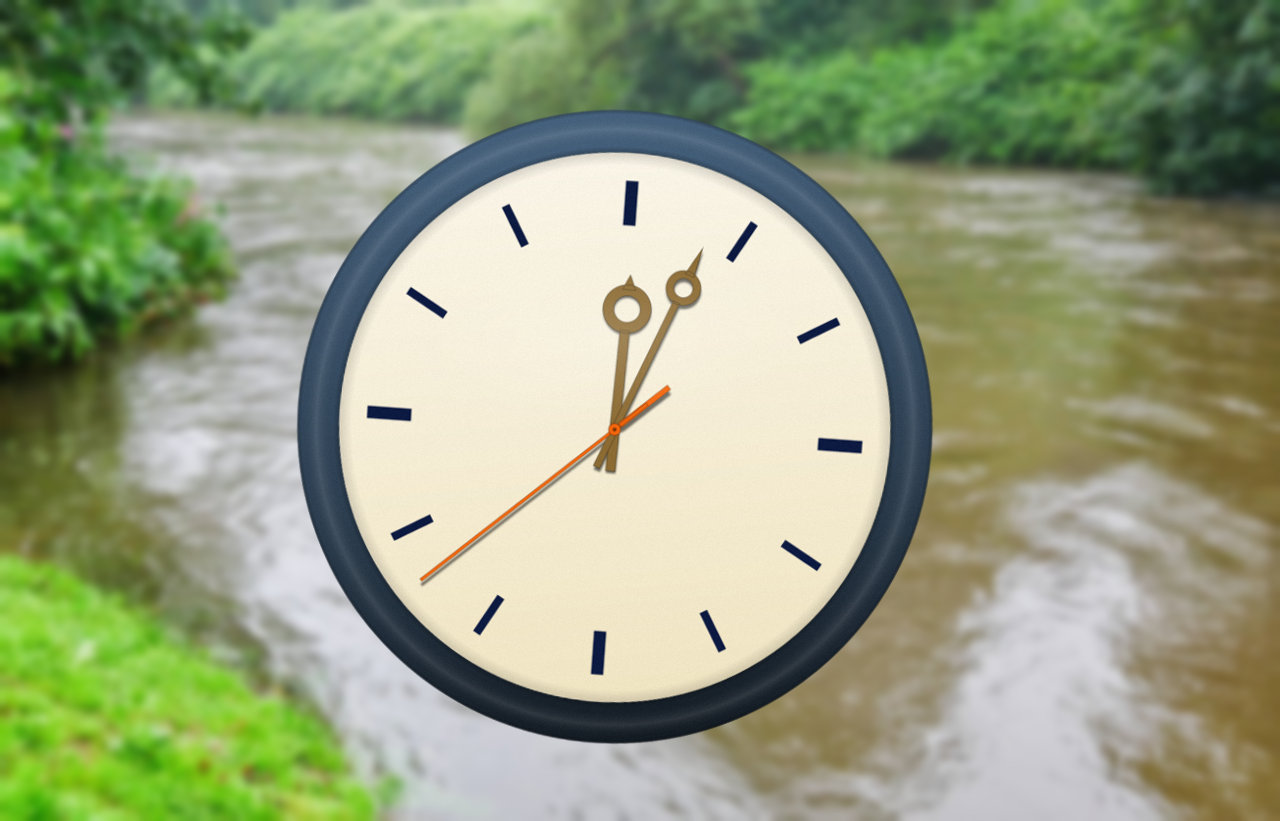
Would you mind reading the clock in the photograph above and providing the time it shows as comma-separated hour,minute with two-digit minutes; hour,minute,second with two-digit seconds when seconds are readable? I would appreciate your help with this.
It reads 12,03,38
